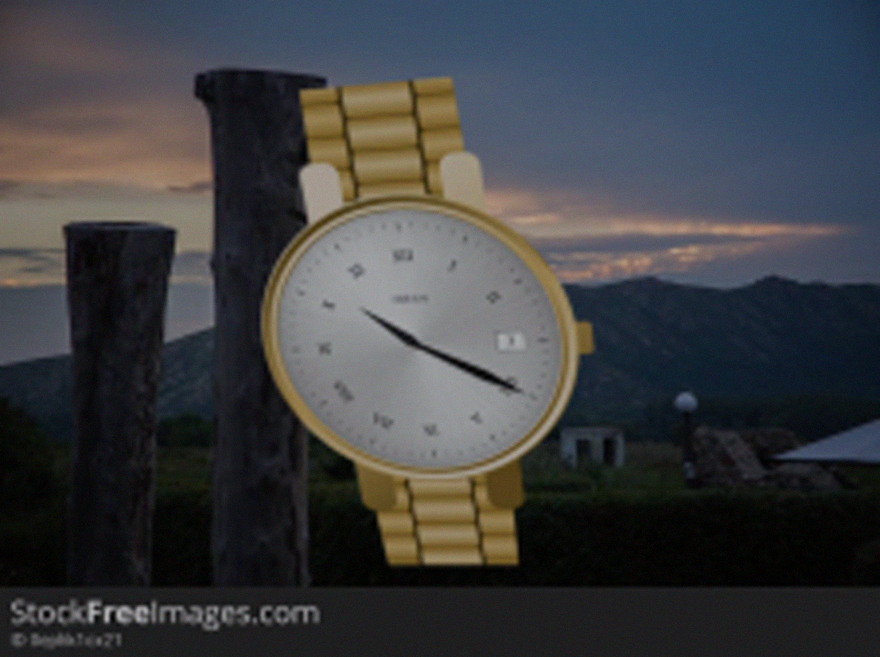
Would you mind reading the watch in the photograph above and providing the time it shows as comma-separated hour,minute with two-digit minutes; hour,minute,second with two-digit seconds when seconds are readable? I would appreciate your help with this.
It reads 10,20
